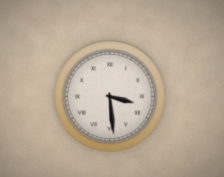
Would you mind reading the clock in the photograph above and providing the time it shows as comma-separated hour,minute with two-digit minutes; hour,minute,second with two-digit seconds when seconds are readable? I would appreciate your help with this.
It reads 3,29
